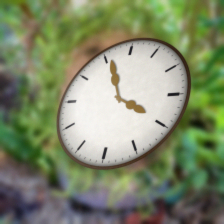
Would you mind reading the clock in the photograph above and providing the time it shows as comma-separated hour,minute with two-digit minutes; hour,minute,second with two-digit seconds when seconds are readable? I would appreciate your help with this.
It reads 3,56
